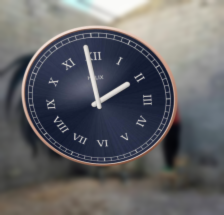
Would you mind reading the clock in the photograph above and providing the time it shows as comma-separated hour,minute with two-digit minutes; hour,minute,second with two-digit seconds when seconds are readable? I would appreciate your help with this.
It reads 1,59
